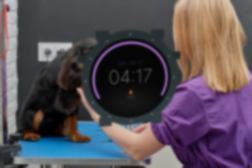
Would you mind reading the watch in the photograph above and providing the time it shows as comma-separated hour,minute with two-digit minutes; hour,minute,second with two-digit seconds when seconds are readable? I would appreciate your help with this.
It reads 4,17
